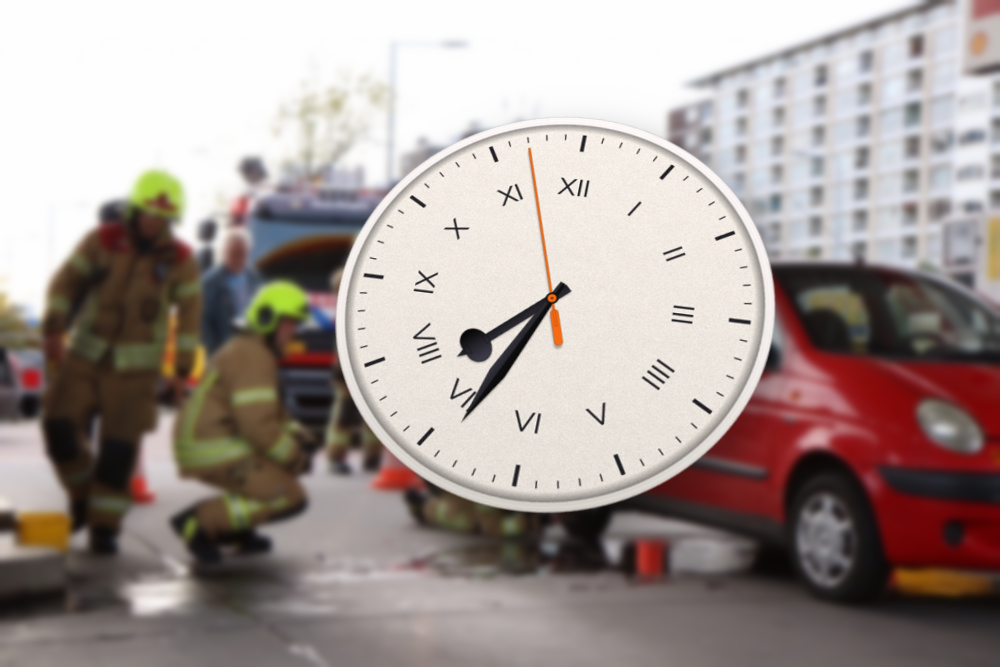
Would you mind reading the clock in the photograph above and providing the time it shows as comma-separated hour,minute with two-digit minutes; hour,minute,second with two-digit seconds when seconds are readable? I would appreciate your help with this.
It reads 7,33,57
